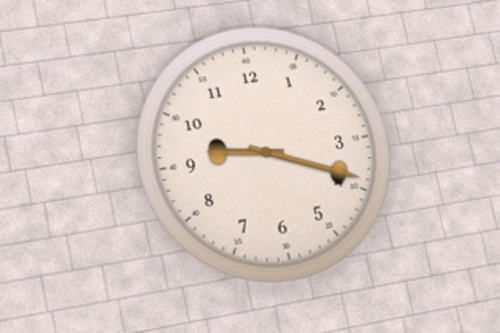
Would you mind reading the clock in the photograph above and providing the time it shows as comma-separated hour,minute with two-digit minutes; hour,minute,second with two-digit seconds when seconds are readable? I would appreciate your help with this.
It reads 9,19
